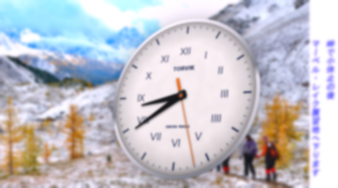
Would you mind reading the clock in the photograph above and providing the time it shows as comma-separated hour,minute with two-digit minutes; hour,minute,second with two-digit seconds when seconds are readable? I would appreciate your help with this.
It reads 8,39,27
